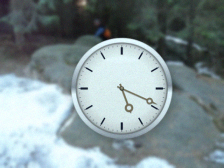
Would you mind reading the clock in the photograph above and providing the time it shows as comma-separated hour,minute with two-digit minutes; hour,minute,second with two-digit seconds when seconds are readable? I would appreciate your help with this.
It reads 5,19
